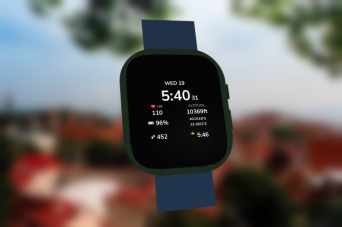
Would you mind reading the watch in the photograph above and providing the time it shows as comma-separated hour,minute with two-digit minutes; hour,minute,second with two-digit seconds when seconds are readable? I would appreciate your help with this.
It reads 5,40
